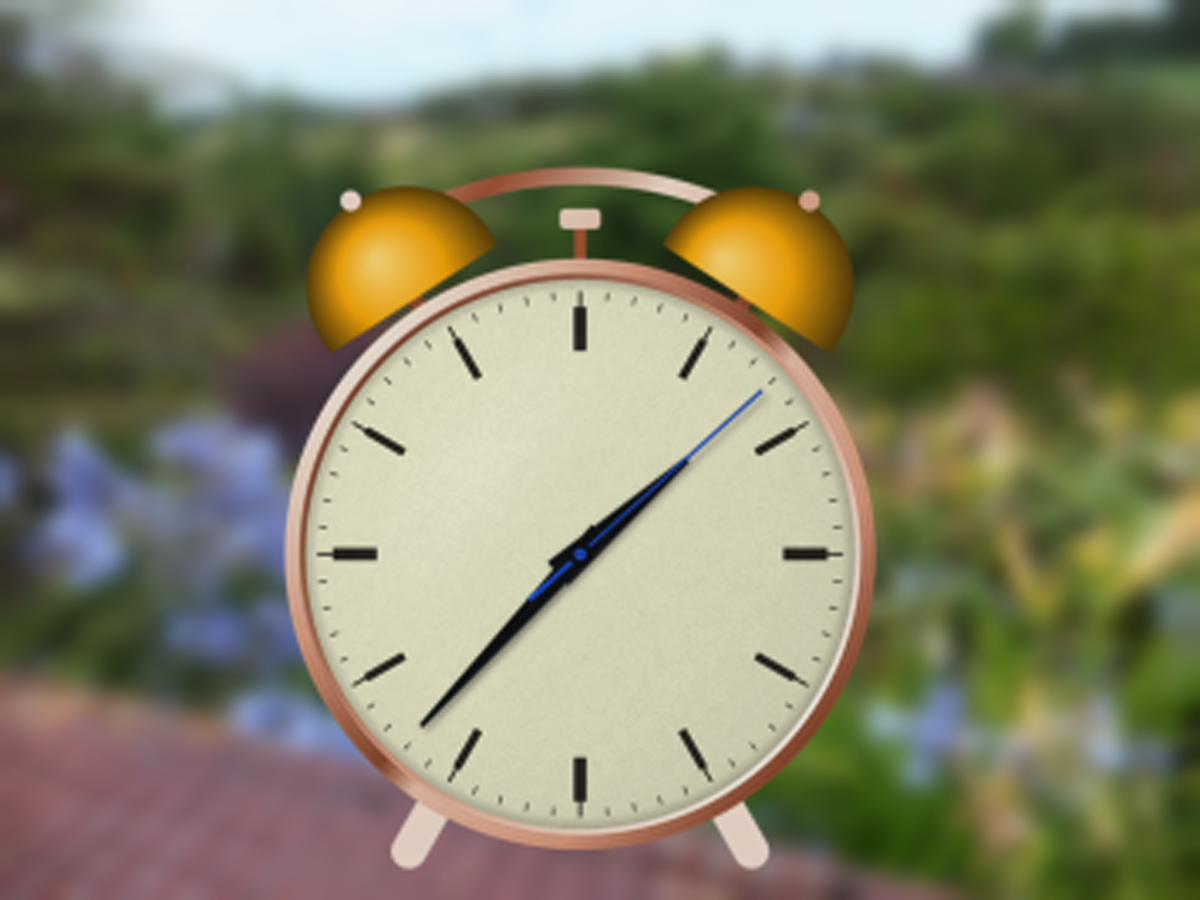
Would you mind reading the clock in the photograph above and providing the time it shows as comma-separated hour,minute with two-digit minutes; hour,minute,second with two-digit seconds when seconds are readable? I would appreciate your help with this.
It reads 1,37,08
